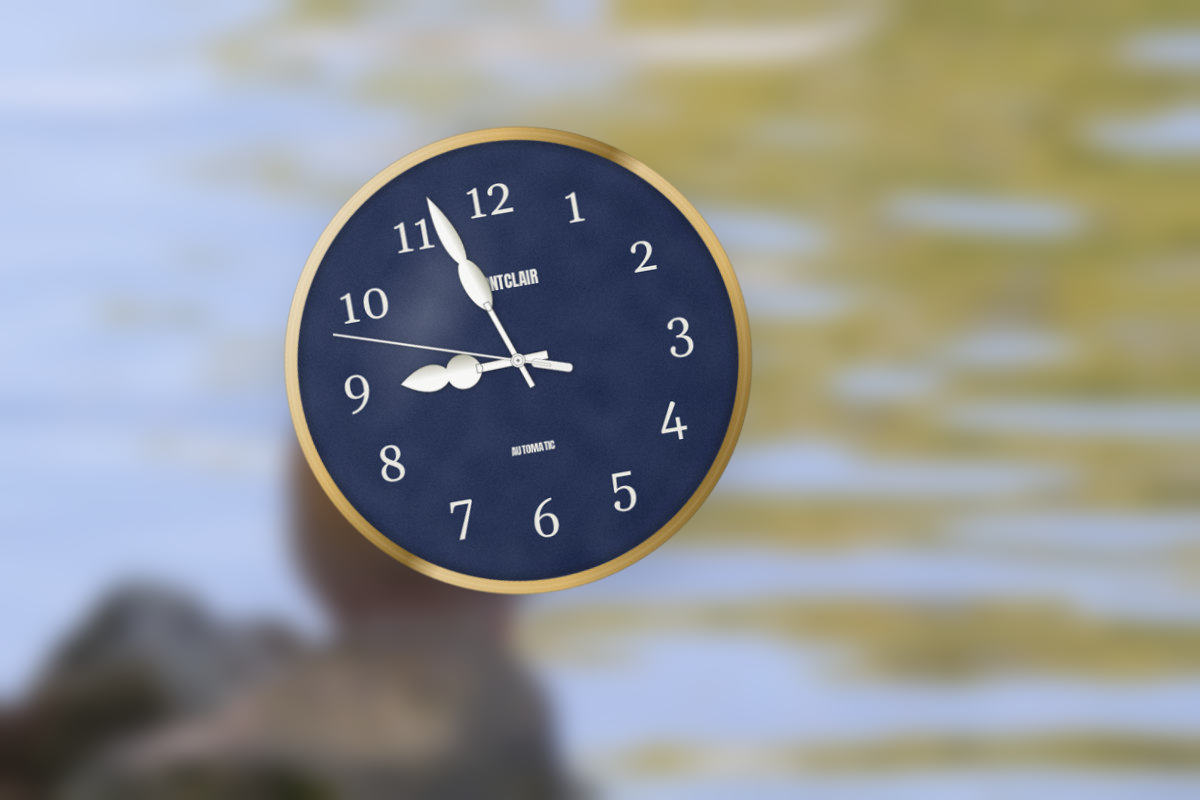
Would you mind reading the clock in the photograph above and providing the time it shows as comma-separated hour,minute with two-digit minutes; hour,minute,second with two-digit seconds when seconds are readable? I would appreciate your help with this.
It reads 8,56,48
